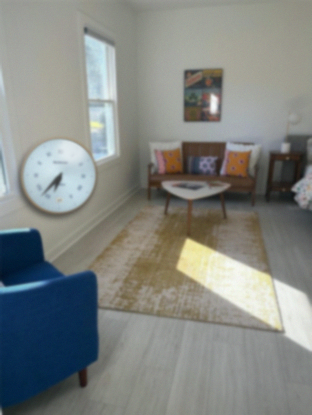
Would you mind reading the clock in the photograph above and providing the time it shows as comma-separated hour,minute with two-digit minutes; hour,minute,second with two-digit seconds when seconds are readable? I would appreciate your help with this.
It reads 6,37
